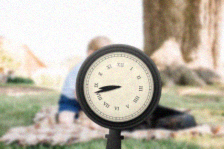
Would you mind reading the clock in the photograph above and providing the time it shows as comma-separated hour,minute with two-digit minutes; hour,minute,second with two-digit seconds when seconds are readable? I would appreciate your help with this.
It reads 8,42
